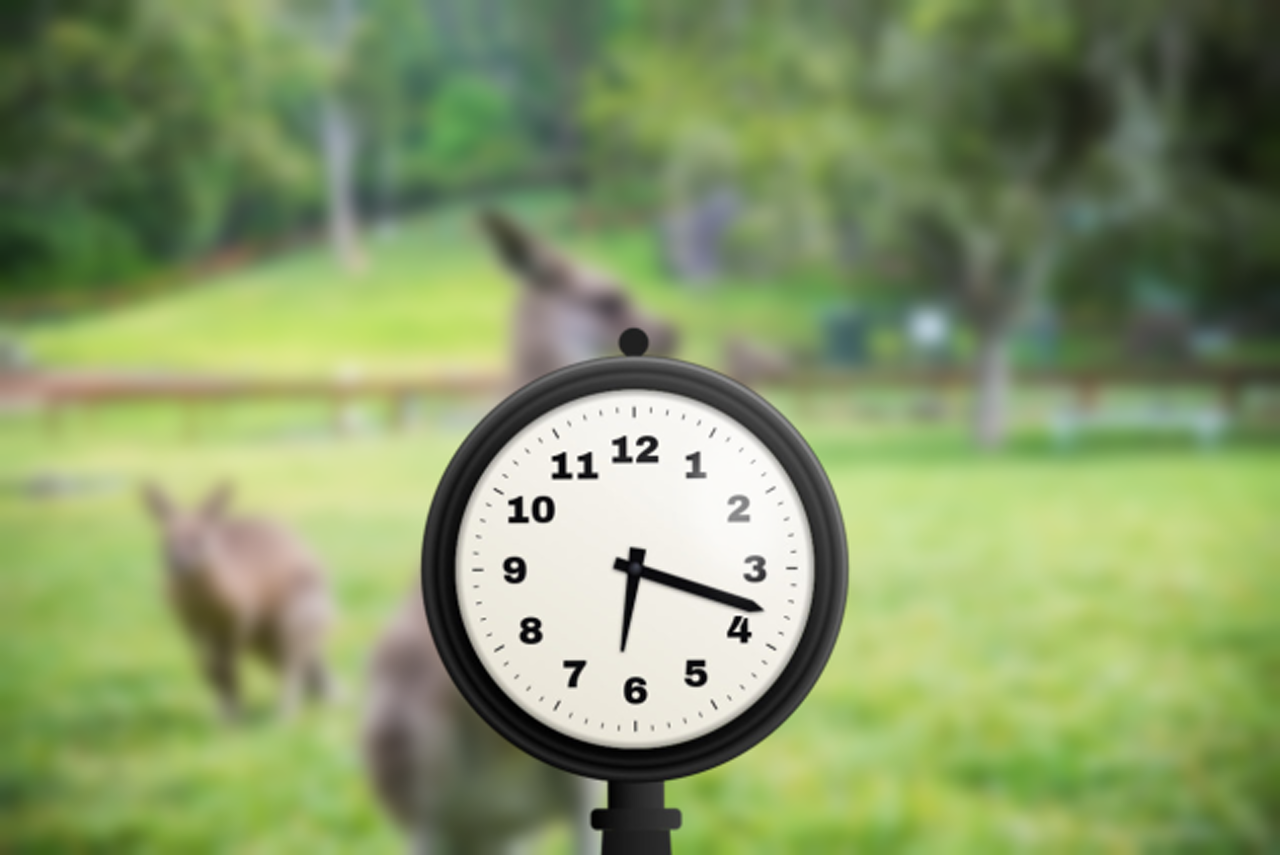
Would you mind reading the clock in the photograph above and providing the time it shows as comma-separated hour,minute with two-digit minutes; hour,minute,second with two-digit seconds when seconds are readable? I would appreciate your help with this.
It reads 6,18
